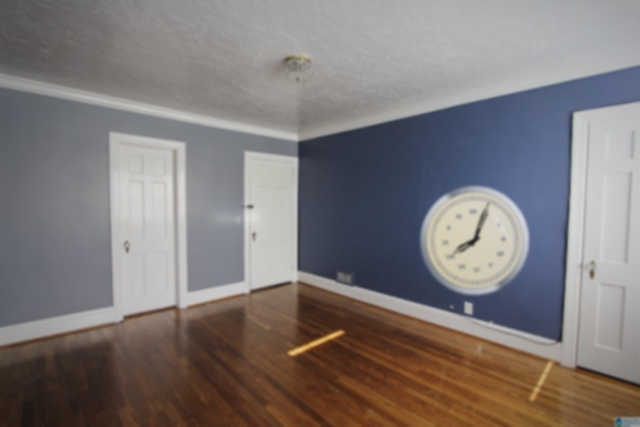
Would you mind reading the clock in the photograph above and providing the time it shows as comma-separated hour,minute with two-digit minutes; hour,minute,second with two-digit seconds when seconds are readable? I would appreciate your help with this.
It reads 8,04
